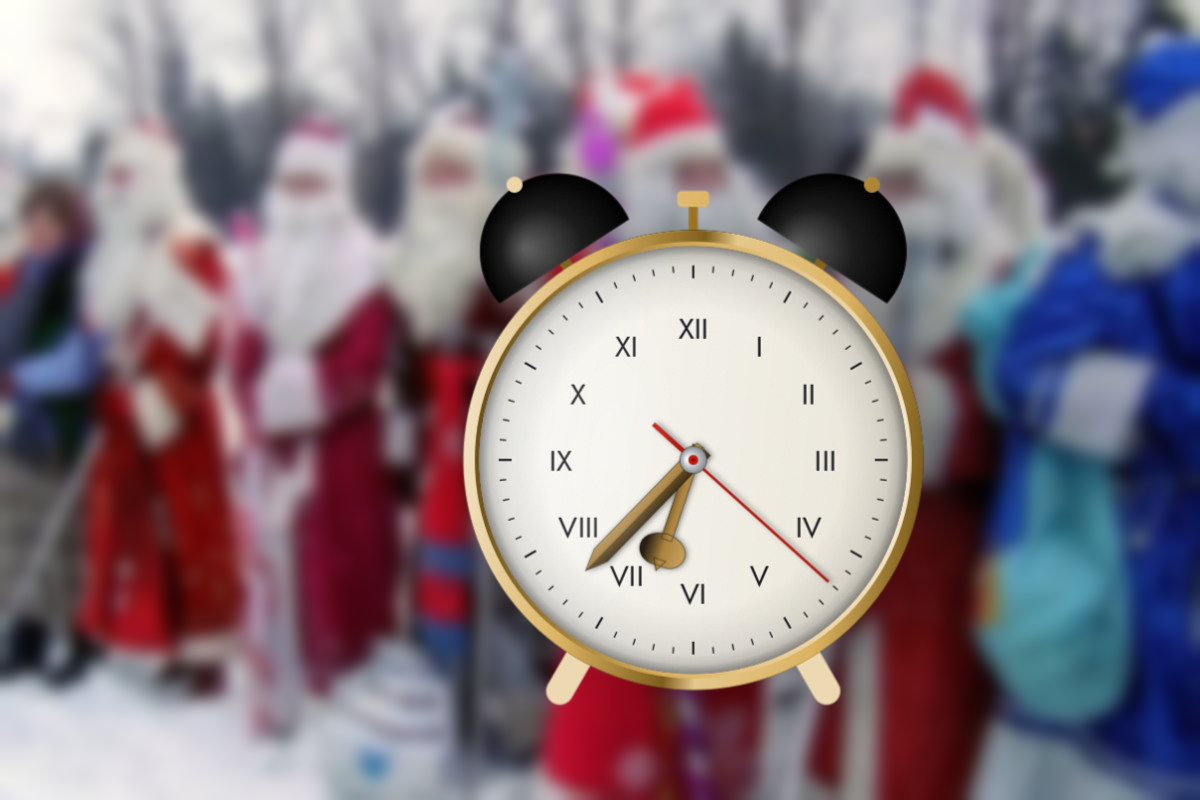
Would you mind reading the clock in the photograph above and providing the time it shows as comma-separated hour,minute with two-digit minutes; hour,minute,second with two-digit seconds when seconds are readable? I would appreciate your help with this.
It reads 6,37,22
